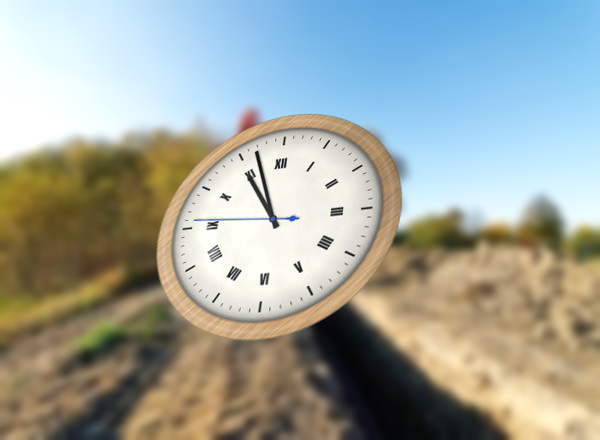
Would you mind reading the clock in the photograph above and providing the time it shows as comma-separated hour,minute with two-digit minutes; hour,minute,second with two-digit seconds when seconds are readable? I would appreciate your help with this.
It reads 10,56,46
